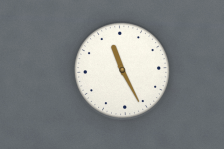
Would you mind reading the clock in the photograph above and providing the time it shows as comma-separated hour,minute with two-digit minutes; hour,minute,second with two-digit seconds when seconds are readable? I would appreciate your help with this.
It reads 11,26
